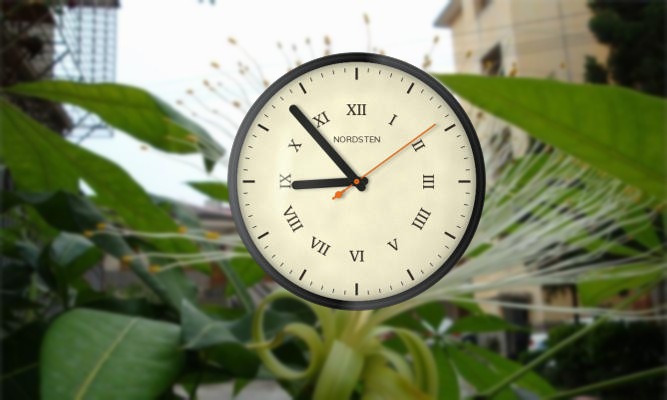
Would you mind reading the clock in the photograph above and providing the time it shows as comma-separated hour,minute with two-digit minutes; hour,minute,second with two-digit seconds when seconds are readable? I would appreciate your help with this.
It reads 8,53,09
